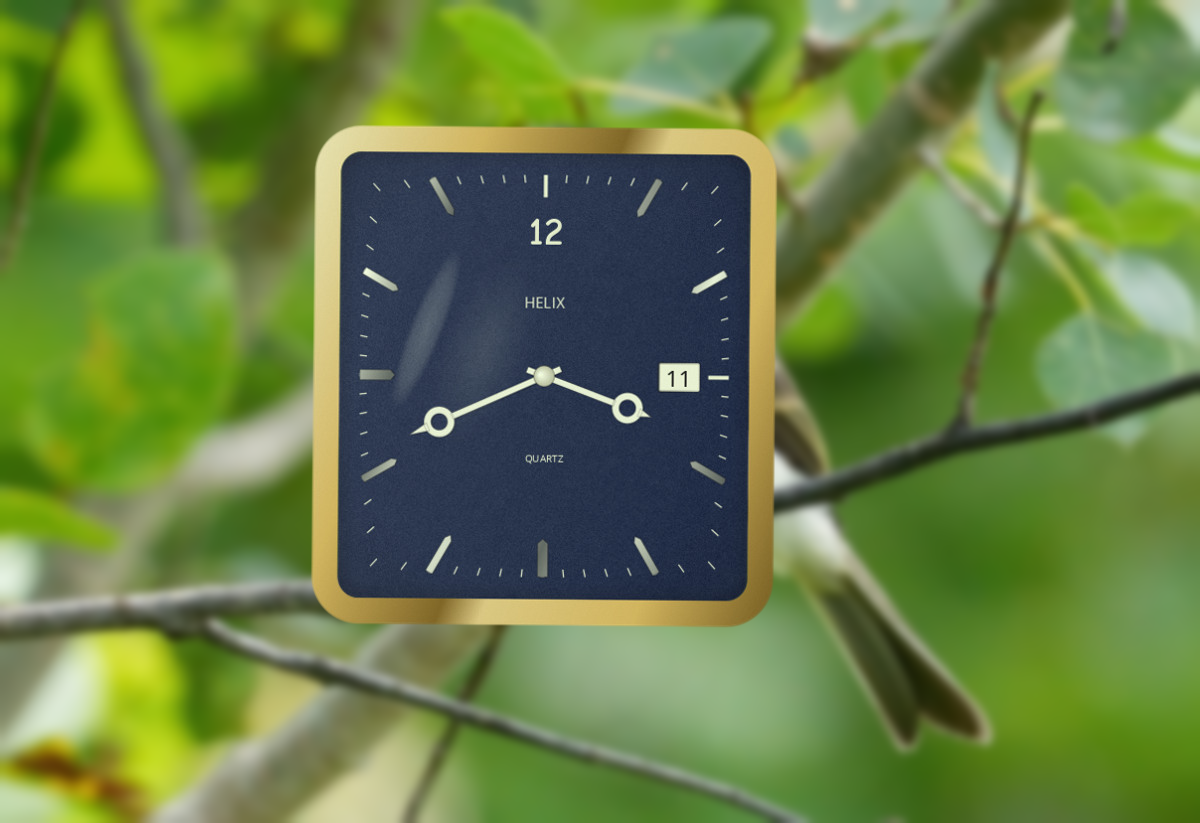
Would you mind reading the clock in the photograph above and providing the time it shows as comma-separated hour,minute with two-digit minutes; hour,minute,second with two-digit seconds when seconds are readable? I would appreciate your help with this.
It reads 3,41
